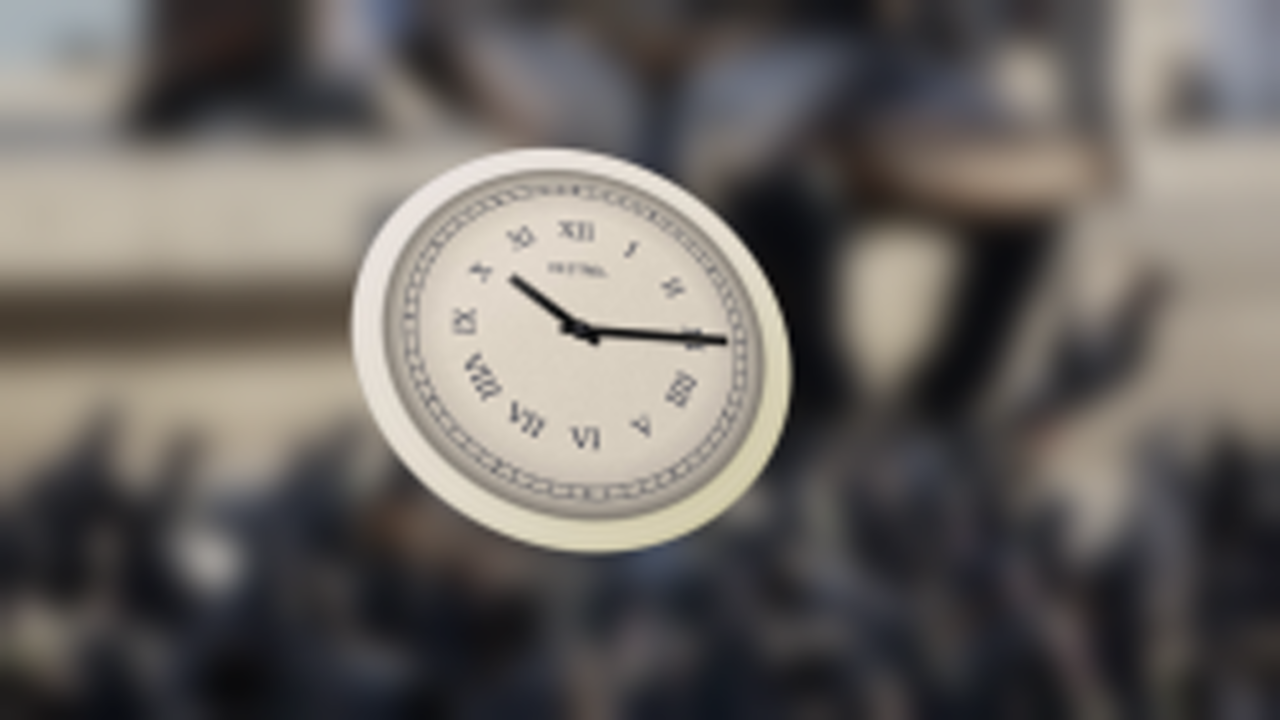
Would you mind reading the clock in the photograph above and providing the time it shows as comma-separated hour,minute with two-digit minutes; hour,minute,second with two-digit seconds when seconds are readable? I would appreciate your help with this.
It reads 10,15
